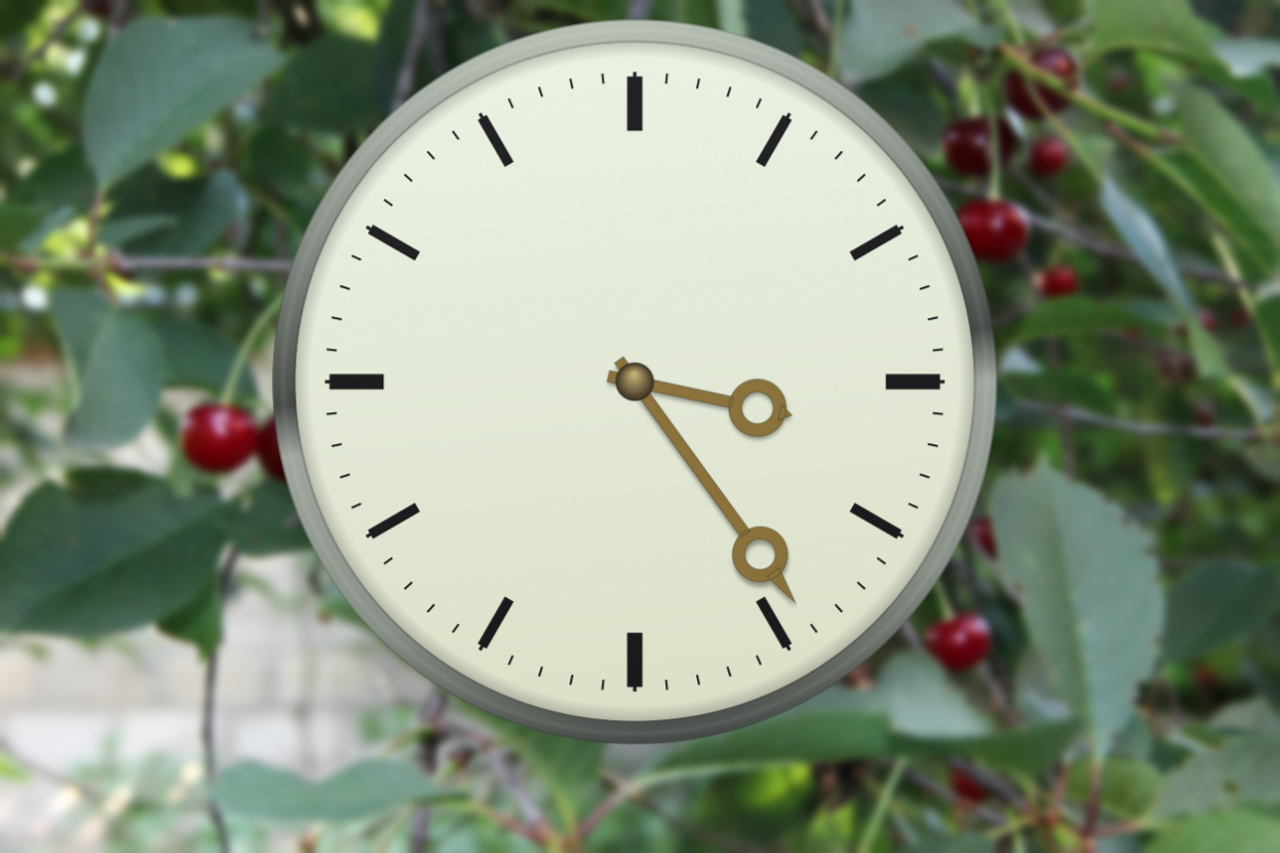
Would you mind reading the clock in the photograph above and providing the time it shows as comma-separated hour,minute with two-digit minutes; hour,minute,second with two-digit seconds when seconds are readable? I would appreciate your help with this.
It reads 3,24
